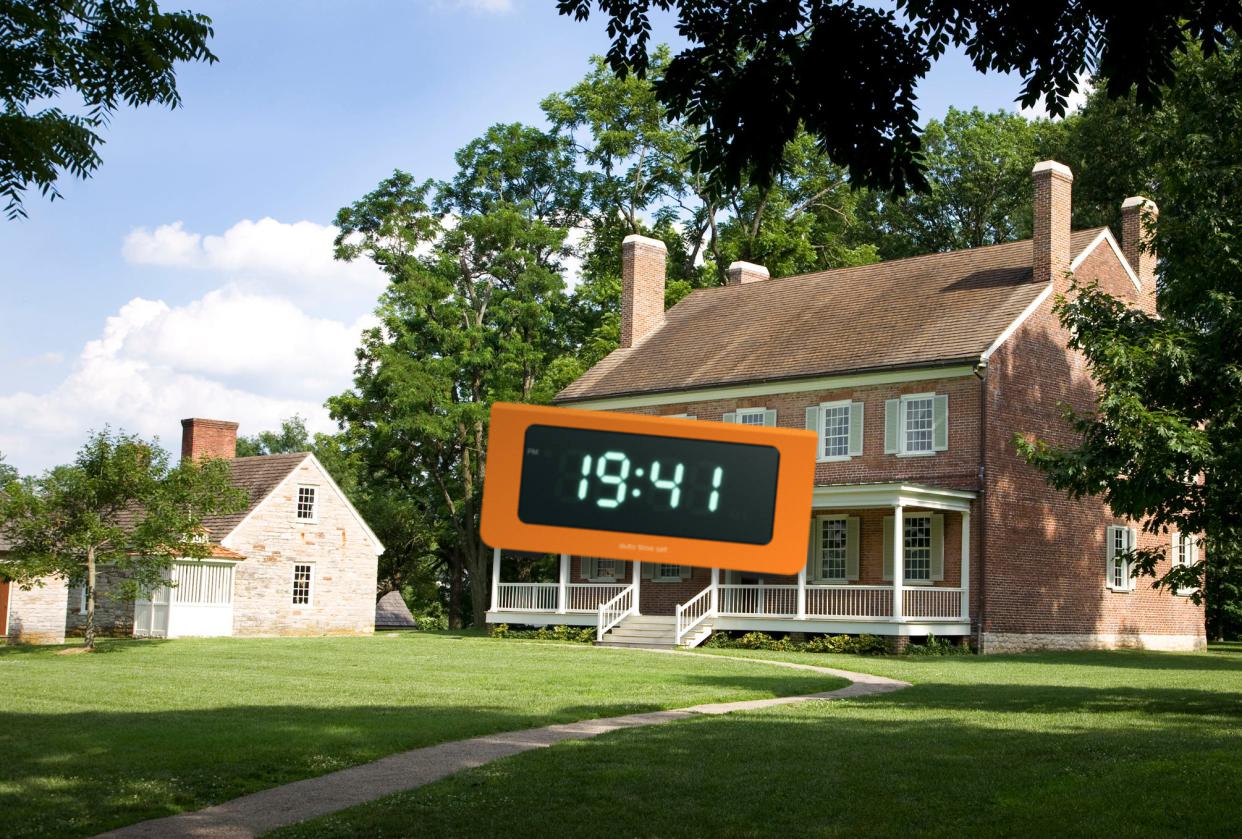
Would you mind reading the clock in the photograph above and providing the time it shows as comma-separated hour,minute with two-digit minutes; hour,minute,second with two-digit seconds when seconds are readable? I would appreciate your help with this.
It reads 19,41
